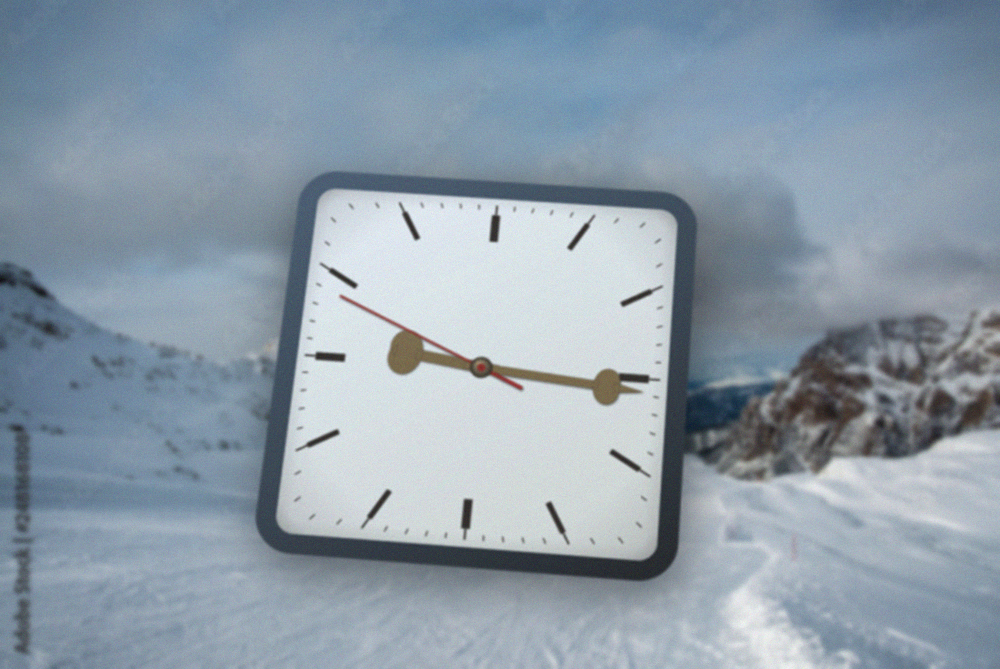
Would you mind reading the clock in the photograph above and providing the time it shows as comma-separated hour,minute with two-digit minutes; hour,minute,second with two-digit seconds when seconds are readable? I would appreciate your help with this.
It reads 9,15,49
